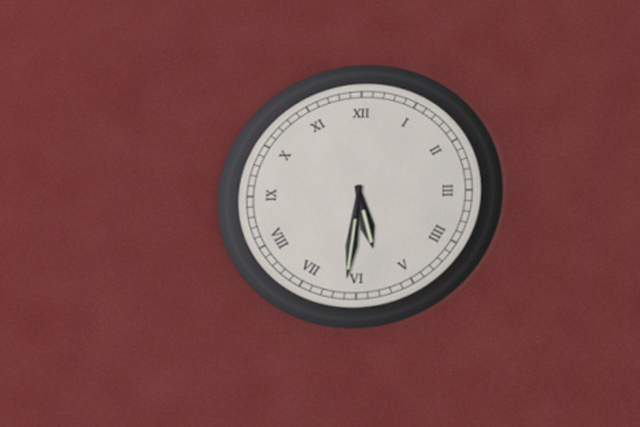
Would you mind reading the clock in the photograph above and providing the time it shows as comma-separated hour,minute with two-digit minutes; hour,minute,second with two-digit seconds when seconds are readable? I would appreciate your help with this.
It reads 5,31
